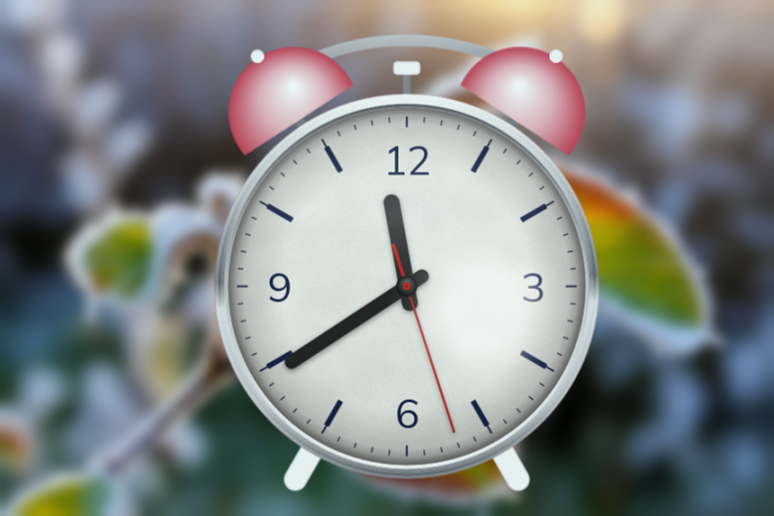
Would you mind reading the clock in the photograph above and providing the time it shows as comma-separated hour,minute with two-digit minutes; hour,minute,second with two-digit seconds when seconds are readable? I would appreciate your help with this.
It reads 11,39,27
